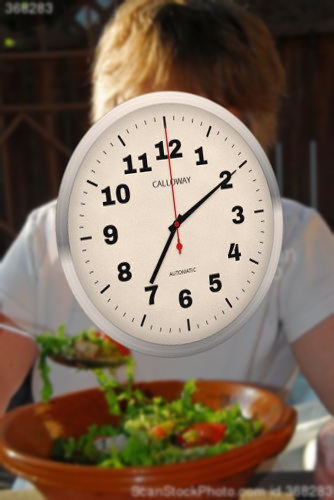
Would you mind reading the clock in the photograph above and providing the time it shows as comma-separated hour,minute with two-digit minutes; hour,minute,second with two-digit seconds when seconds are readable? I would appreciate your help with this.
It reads 7,10,00
